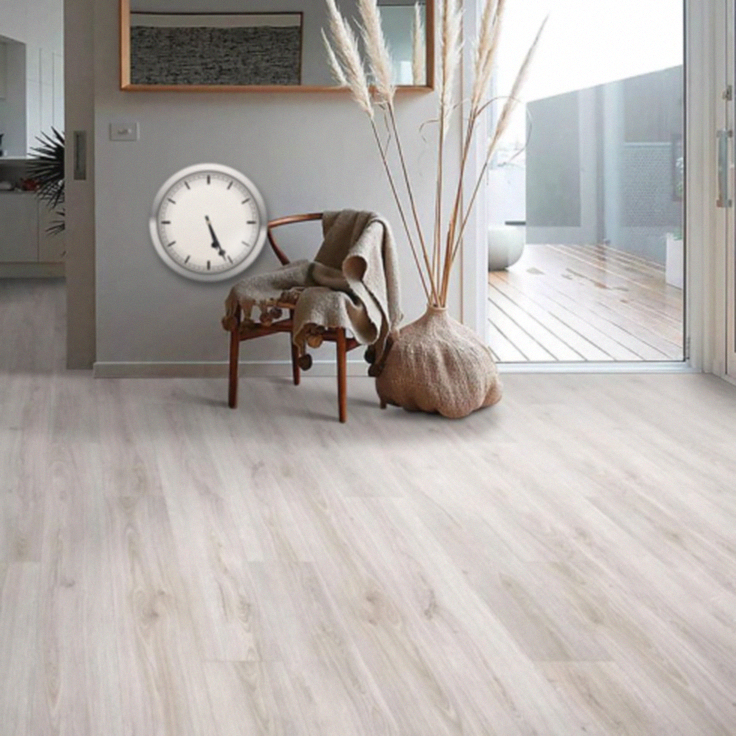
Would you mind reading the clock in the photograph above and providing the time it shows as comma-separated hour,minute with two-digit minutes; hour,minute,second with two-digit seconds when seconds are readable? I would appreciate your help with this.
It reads 5,26
